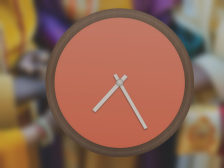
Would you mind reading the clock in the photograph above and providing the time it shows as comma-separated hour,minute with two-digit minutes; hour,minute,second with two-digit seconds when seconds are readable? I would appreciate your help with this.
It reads 7,25
